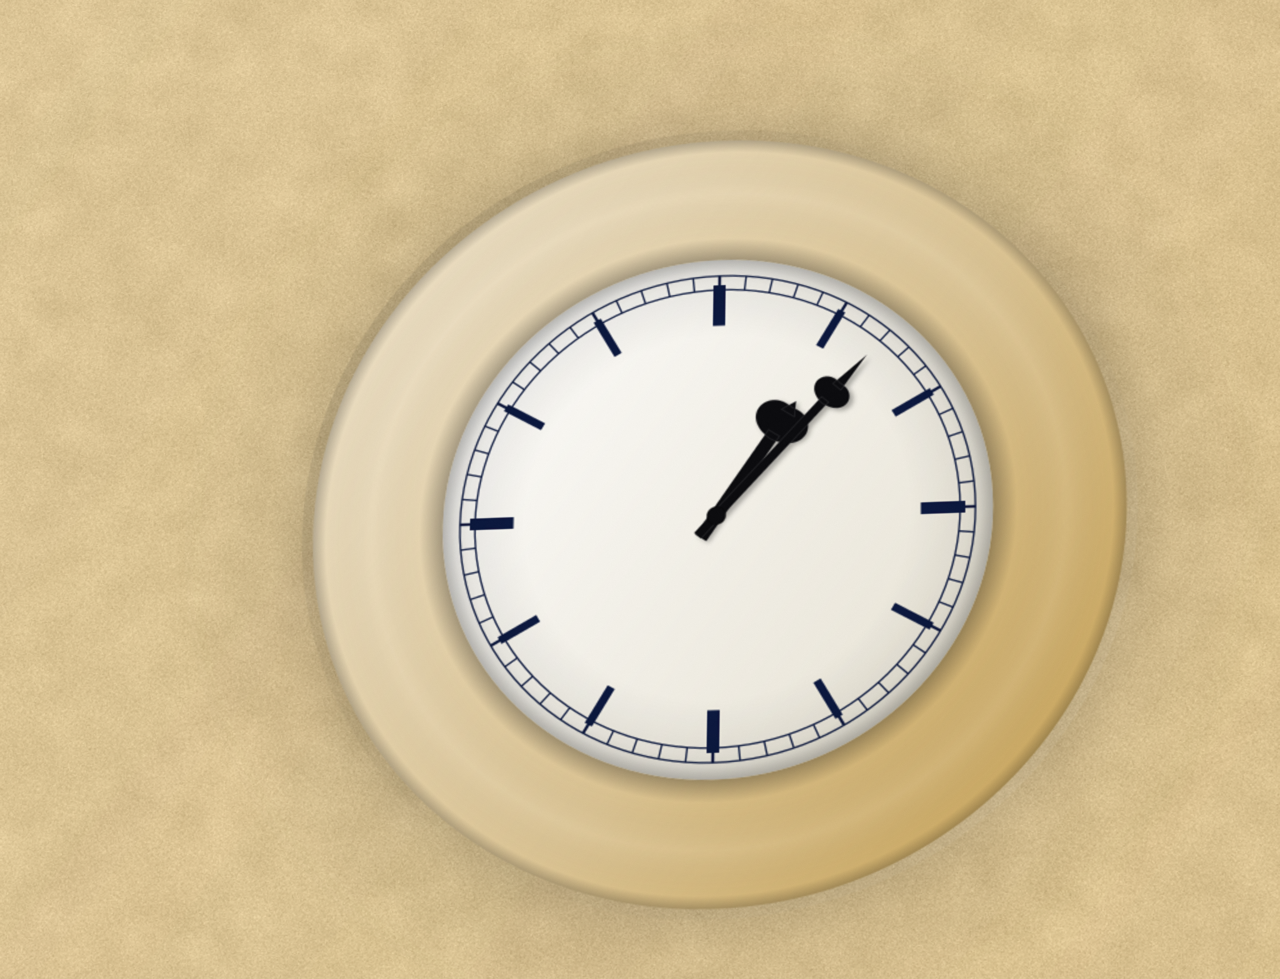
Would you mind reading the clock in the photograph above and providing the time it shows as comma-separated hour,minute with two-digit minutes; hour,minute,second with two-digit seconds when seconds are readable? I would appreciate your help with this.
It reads 1,07
